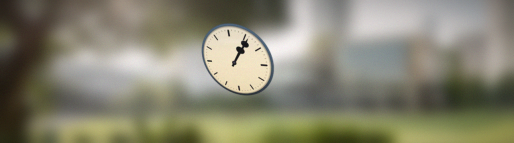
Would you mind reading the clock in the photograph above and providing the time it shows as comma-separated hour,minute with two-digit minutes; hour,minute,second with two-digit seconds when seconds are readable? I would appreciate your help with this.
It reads 1,06
